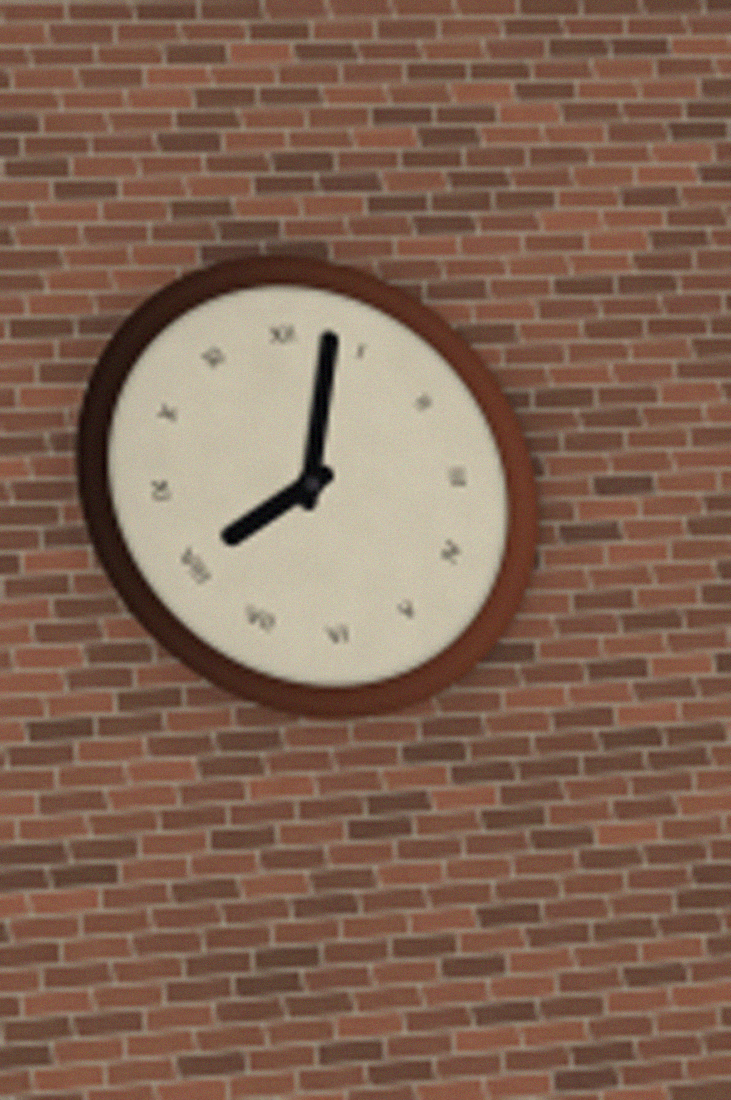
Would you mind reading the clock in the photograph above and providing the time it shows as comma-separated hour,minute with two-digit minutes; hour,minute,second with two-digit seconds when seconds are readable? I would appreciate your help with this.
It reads 8,03
